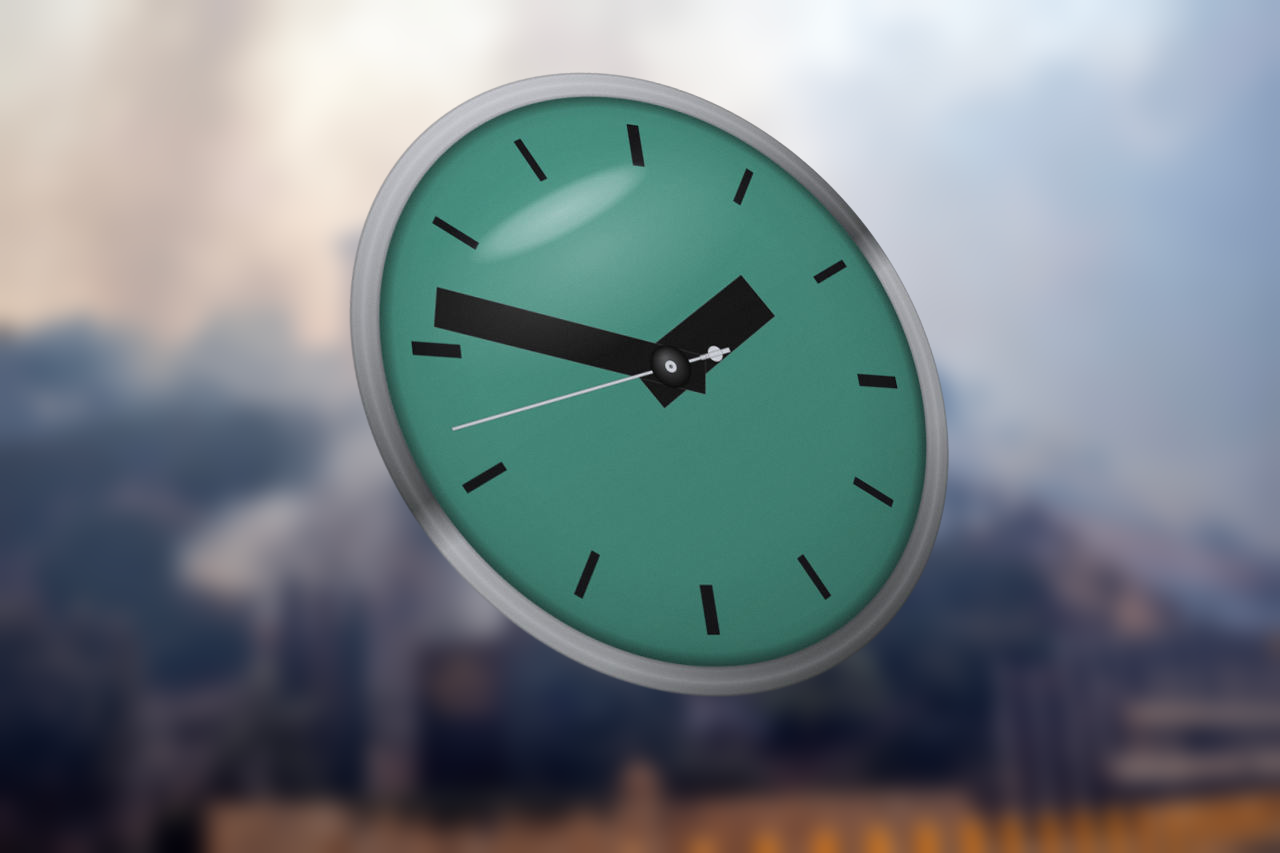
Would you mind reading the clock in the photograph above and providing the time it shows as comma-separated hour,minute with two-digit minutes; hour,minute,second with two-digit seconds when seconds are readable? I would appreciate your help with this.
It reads 1,46,42
